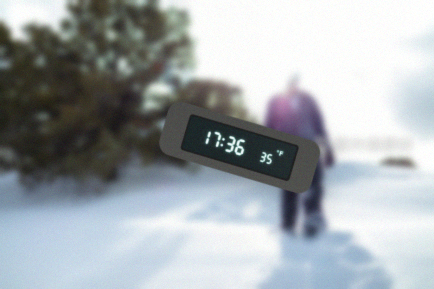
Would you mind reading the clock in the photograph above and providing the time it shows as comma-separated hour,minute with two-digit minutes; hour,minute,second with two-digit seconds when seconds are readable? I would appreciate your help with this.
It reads 17,36
